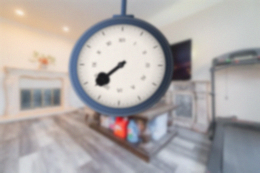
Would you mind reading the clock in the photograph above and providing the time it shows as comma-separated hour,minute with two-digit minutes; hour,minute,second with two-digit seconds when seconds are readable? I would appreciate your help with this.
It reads 7,38
